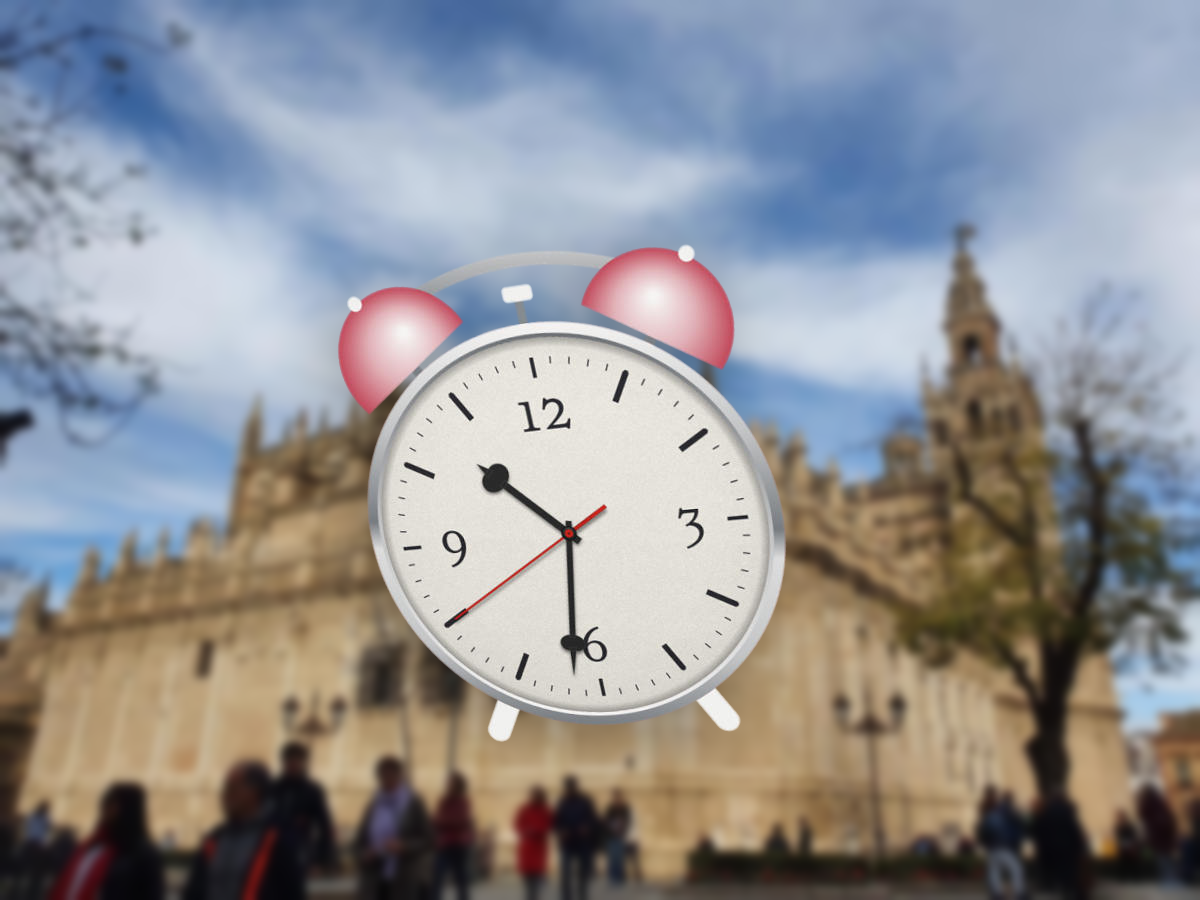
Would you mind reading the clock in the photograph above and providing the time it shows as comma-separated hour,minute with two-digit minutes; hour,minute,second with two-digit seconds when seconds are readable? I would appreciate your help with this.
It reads 10,31,40
